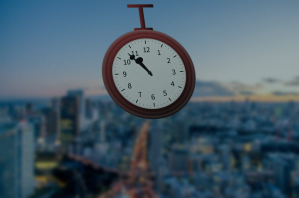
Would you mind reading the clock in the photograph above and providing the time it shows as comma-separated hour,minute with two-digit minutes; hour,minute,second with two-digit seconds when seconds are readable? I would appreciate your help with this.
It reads 10,53
